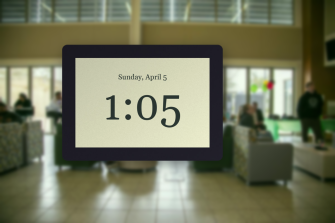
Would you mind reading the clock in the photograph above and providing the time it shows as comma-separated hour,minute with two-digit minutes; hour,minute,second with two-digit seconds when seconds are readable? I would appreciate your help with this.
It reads 1,05
